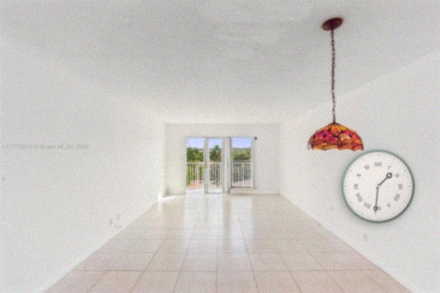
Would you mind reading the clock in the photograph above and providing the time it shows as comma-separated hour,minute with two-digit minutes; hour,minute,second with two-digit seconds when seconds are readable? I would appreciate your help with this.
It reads 1,31
